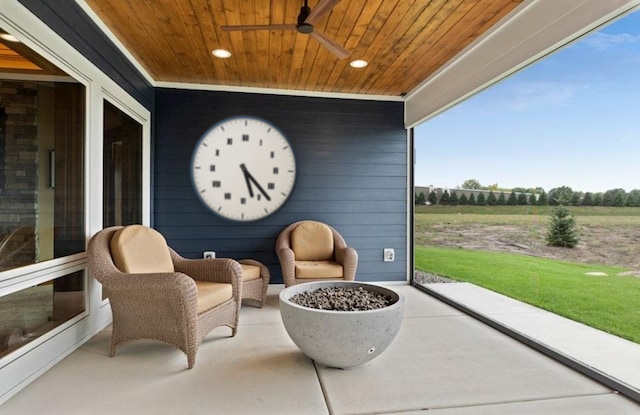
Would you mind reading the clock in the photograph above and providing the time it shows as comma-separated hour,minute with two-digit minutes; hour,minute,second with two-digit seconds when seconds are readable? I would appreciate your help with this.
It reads 5,23
